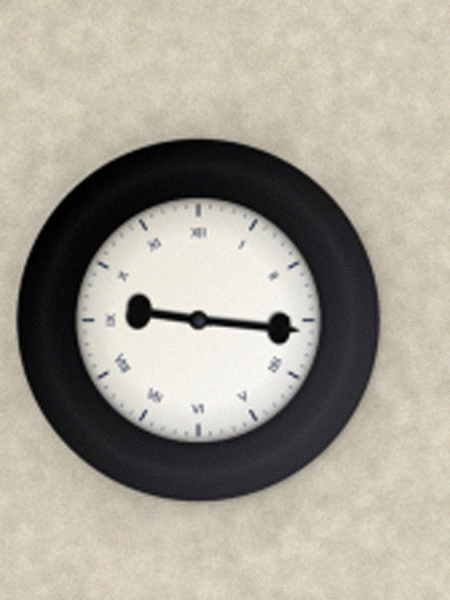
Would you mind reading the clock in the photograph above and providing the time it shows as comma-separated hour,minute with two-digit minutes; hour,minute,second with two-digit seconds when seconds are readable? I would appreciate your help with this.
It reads 9,16
